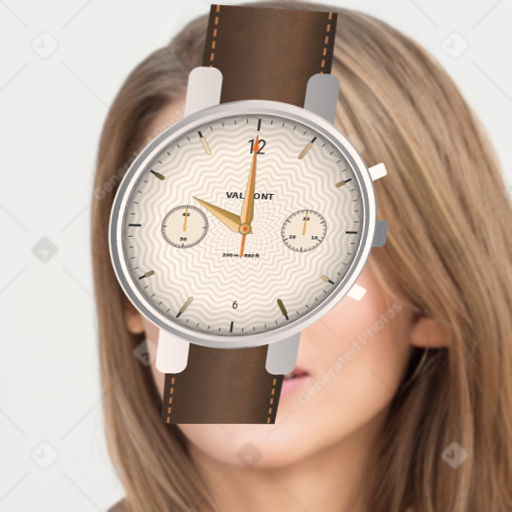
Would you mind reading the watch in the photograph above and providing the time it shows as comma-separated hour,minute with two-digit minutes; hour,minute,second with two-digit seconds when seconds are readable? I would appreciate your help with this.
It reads 10,00
